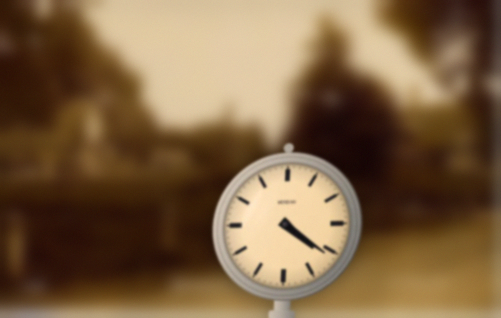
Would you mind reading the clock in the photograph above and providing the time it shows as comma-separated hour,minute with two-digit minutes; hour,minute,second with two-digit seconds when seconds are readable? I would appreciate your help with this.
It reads 4,21
